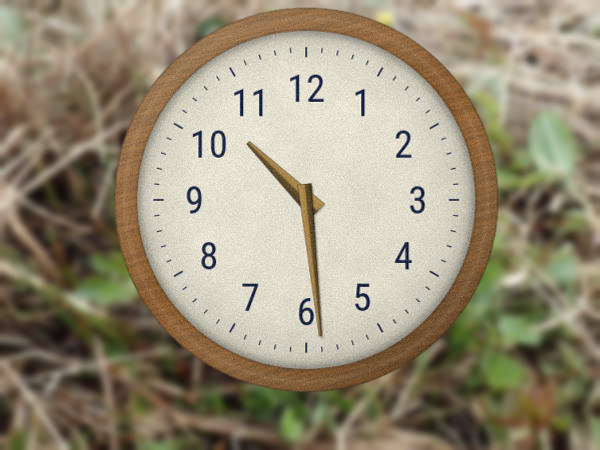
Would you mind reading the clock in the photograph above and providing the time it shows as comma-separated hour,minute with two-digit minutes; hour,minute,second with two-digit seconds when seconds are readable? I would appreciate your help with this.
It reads 10,29
